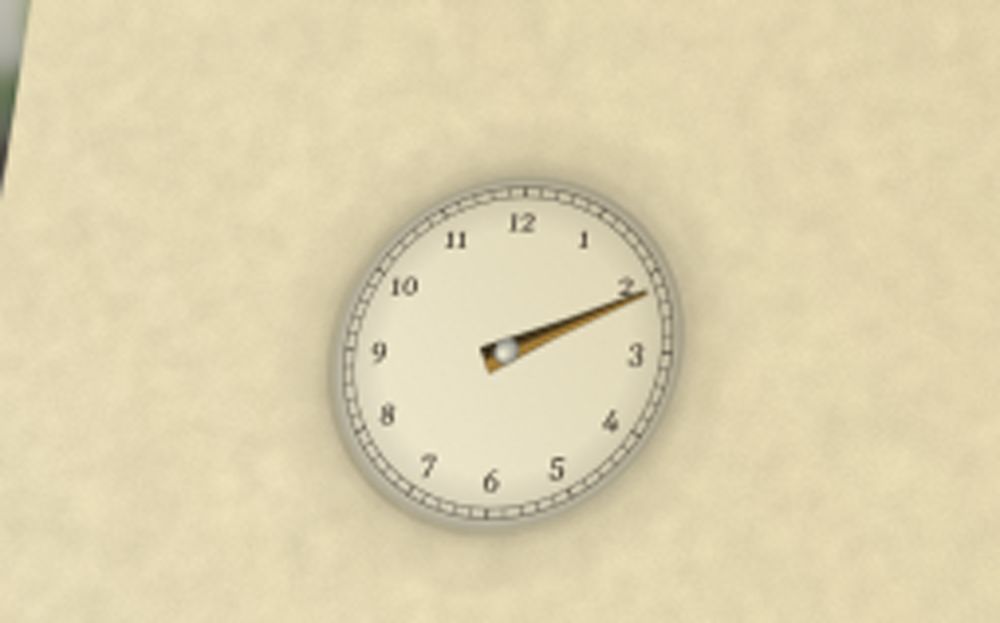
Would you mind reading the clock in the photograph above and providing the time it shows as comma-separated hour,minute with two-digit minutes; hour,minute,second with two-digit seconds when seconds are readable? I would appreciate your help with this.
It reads 2,11
